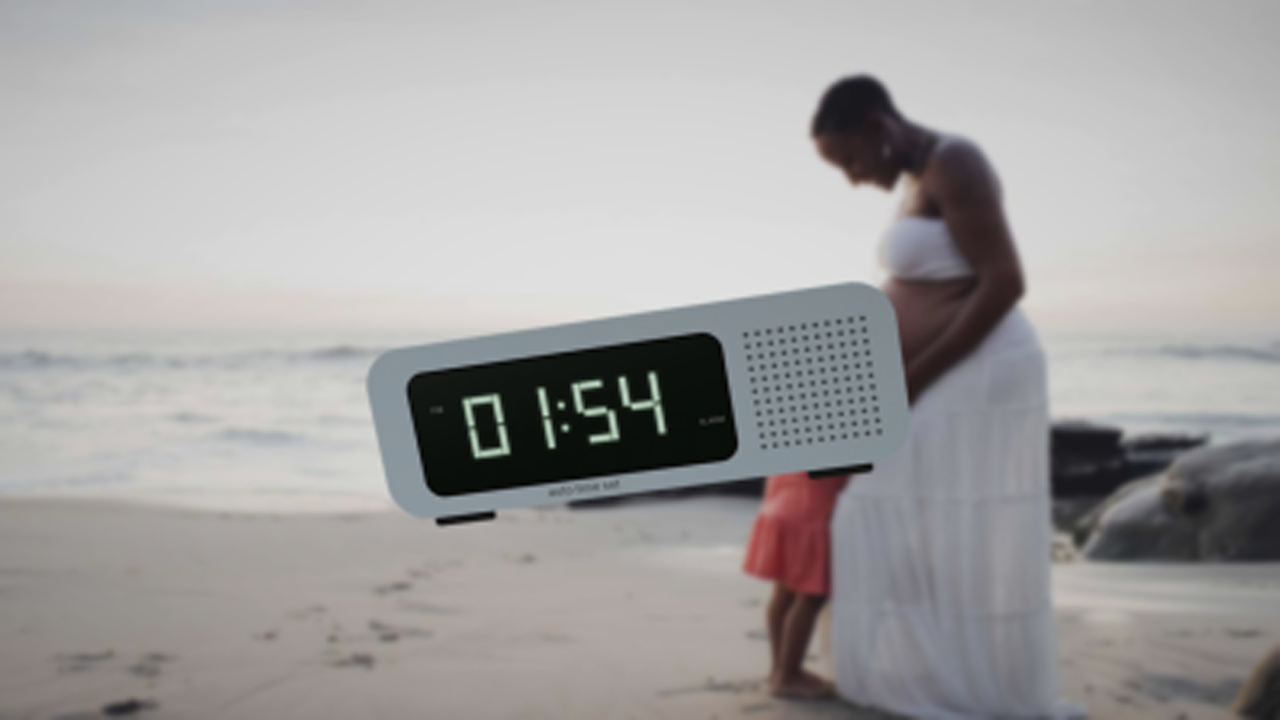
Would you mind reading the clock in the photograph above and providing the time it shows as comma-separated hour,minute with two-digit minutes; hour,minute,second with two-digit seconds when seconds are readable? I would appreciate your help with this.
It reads 1,54
